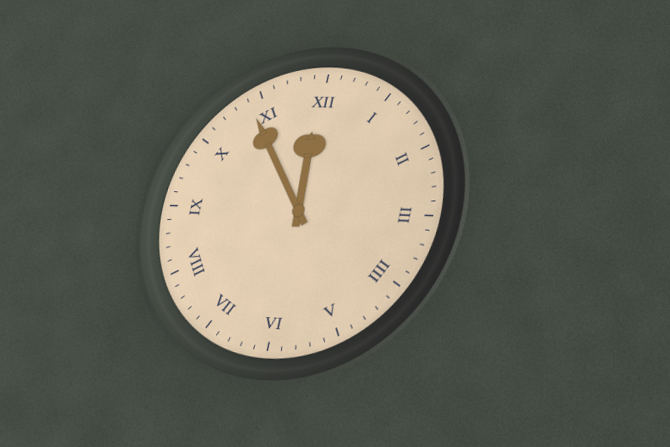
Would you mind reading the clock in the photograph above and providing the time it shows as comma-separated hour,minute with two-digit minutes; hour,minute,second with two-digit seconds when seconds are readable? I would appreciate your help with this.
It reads 11,54
